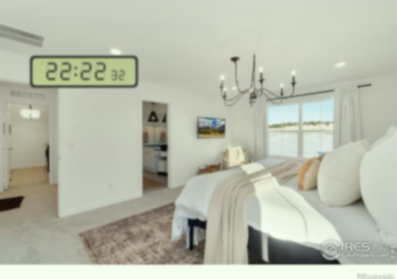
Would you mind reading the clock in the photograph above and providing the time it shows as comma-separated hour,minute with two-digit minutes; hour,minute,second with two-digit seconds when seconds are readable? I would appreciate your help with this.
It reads 22,22
